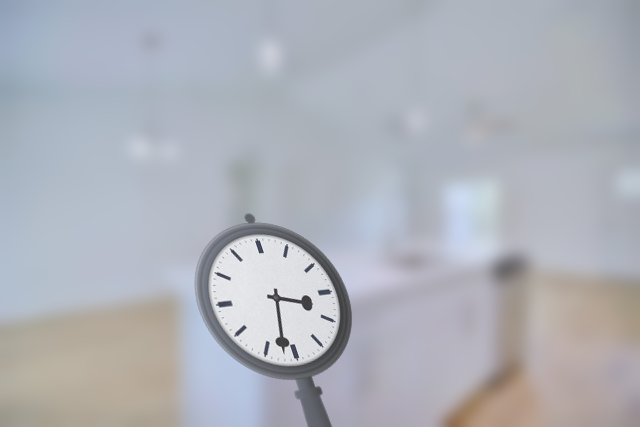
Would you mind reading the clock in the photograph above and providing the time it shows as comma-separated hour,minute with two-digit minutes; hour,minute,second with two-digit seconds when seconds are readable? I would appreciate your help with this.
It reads 3,32
